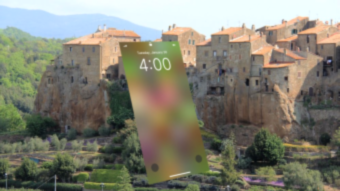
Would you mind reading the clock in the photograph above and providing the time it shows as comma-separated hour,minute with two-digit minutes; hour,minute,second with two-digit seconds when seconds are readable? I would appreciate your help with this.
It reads 4,00
